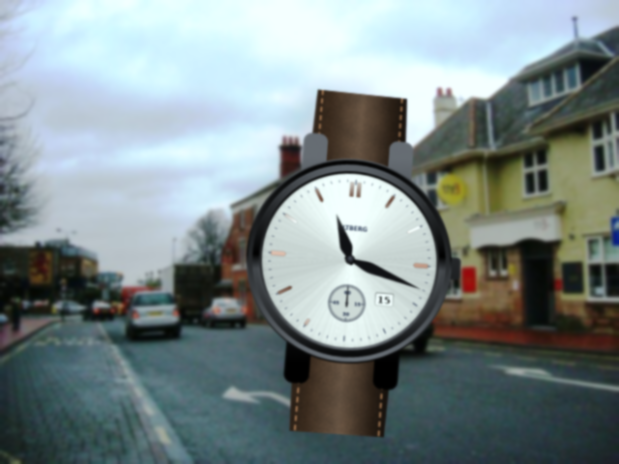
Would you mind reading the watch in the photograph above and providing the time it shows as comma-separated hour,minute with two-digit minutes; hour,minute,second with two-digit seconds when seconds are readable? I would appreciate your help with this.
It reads 11,18
